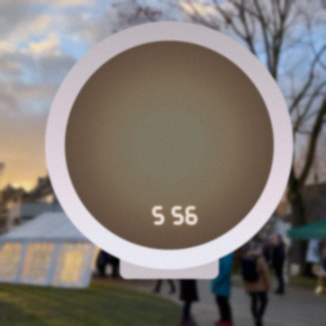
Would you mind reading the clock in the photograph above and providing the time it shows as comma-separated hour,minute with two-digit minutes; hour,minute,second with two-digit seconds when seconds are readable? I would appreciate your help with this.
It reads 5,56
